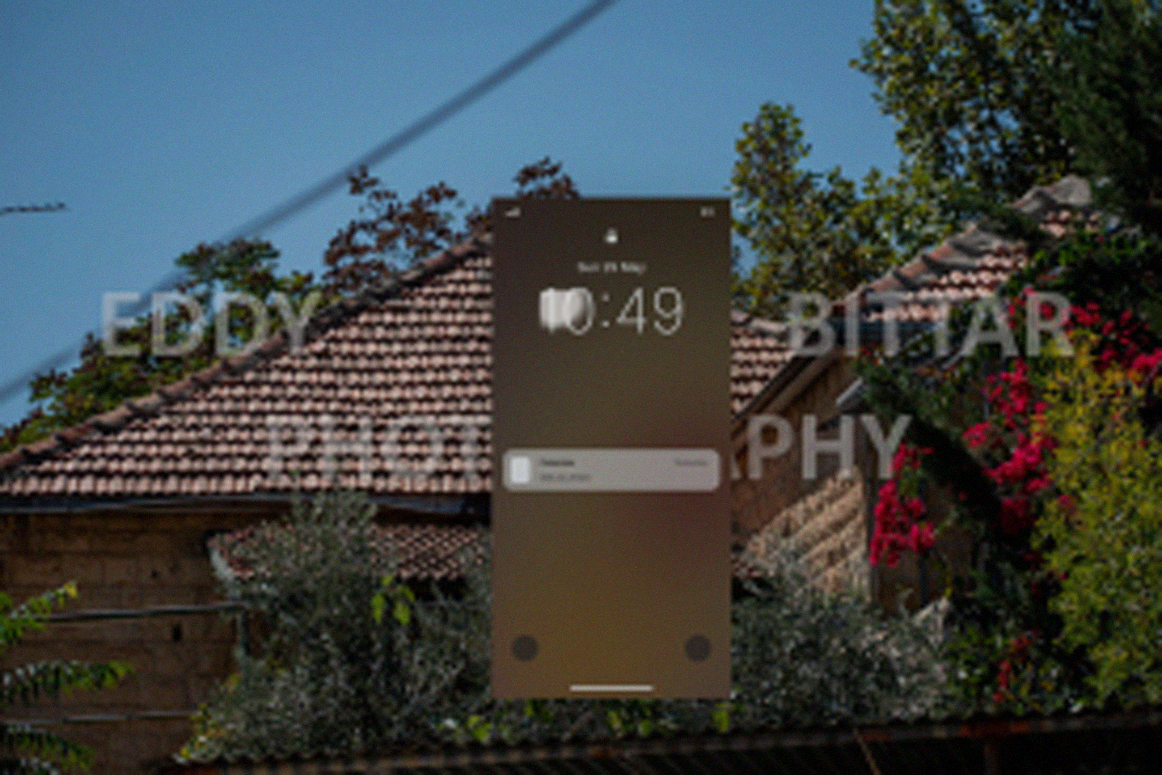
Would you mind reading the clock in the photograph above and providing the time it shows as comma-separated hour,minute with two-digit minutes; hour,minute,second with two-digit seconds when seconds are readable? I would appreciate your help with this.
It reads 10,49
